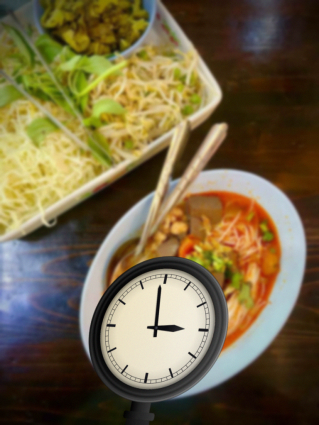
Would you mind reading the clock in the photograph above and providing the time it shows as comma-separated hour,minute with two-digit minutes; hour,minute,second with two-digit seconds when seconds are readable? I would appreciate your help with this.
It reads 2,59
